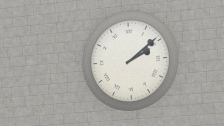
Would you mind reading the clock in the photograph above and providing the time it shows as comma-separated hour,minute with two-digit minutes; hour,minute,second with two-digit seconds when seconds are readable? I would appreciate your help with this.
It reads 2,09
